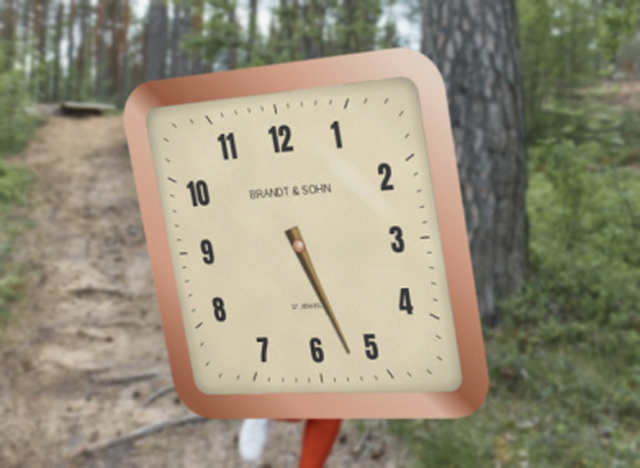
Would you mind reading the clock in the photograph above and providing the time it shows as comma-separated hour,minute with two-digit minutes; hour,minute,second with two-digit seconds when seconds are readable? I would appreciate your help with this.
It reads 5,27
